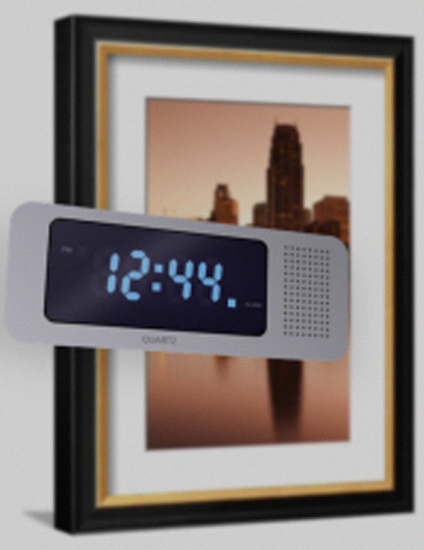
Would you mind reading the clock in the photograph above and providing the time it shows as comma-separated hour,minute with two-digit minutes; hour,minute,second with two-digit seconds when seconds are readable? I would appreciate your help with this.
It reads 12,44
